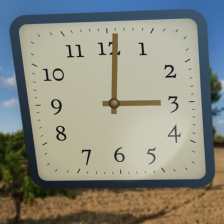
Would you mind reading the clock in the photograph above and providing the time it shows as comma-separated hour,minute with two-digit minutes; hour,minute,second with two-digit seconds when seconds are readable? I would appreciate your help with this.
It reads 3,01
